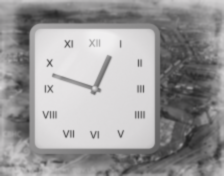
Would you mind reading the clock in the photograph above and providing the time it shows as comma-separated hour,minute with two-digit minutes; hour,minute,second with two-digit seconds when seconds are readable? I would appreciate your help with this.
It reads 12,48
